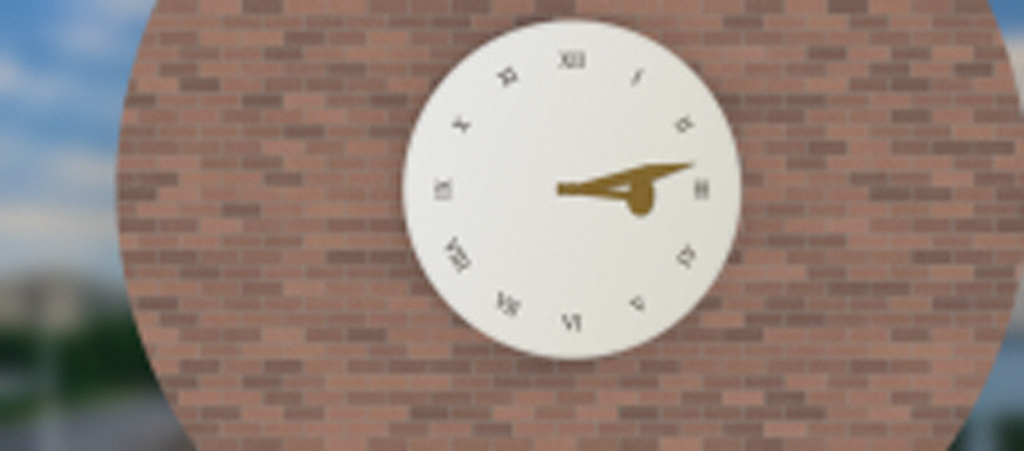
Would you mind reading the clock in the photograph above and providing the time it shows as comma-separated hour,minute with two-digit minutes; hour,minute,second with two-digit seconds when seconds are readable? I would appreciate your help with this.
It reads 3,13
